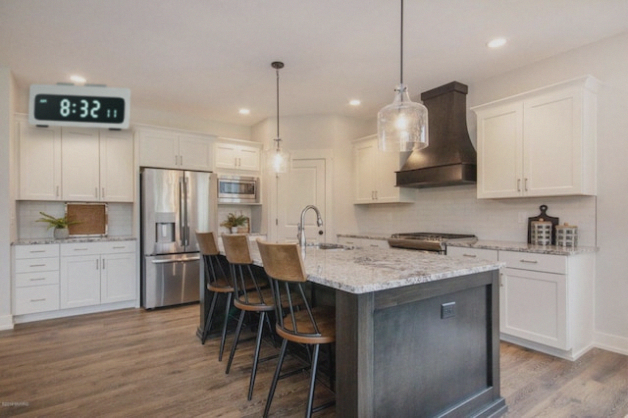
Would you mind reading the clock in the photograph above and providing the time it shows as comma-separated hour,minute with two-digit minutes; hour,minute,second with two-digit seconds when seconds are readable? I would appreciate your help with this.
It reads 8,32,11
